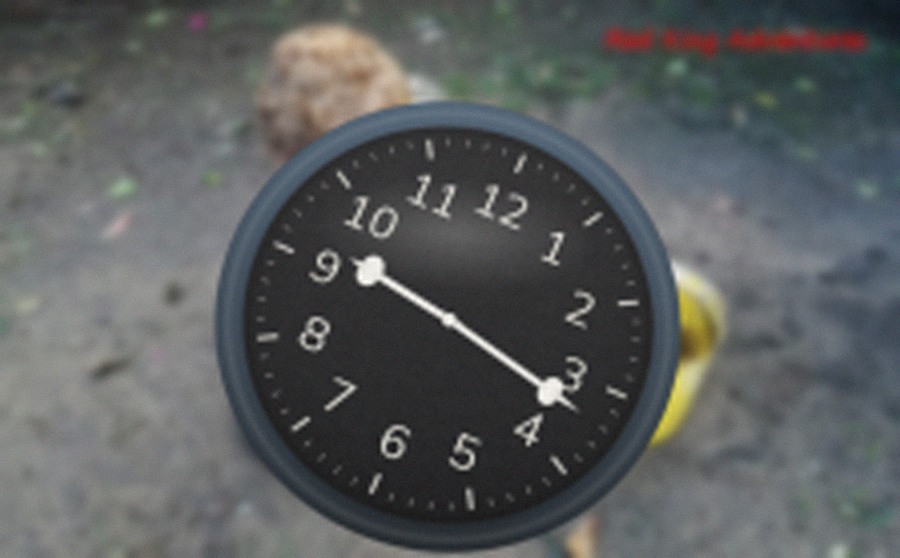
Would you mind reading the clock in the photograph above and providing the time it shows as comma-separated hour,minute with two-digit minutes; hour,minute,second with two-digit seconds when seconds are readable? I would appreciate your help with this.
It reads 9,17
